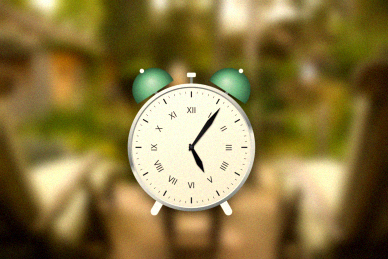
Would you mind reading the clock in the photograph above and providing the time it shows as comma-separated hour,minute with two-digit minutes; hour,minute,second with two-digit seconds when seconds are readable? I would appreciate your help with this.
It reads 5,06
